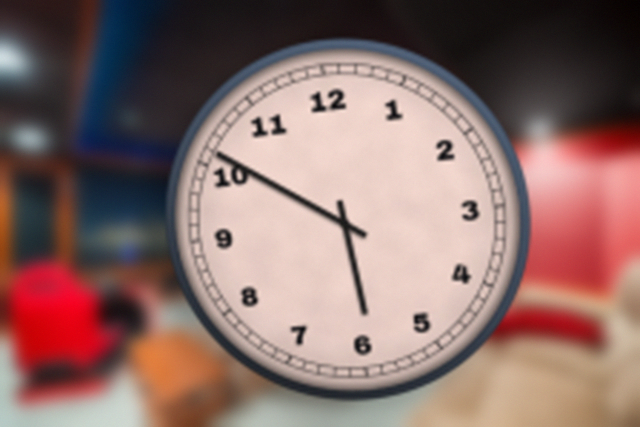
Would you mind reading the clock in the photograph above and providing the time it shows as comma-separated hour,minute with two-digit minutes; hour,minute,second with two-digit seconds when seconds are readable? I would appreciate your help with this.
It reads 5,51
